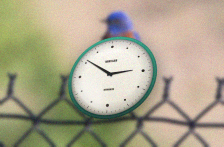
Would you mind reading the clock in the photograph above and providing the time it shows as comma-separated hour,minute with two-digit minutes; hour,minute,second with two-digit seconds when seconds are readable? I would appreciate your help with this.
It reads 2,51
